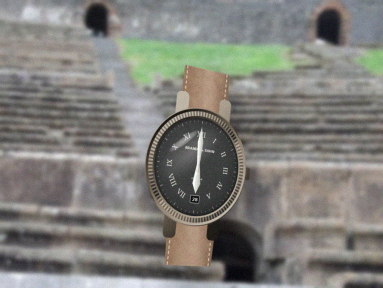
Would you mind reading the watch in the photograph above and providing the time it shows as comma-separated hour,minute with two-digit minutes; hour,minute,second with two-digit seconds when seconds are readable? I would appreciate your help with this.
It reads 6,00
